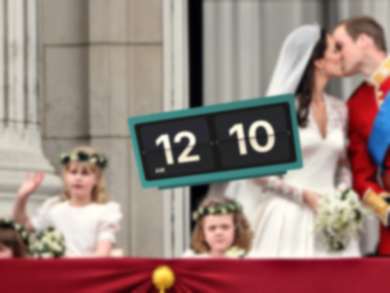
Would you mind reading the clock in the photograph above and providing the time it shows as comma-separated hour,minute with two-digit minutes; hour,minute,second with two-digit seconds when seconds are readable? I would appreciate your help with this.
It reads 12,10
